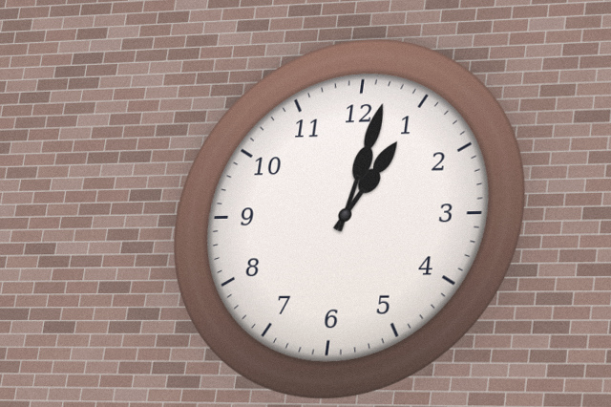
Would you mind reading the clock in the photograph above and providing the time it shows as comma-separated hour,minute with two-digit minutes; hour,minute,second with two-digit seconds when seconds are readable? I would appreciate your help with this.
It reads 1,02
